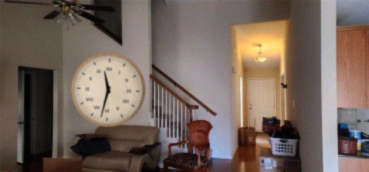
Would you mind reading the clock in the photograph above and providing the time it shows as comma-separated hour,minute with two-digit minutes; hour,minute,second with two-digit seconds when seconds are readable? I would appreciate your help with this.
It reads 11,32
